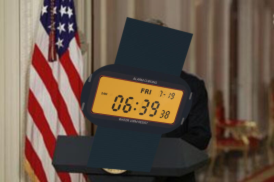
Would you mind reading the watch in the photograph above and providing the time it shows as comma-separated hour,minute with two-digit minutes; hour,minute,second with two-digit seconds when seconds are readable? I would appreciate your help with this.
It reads 6,39
